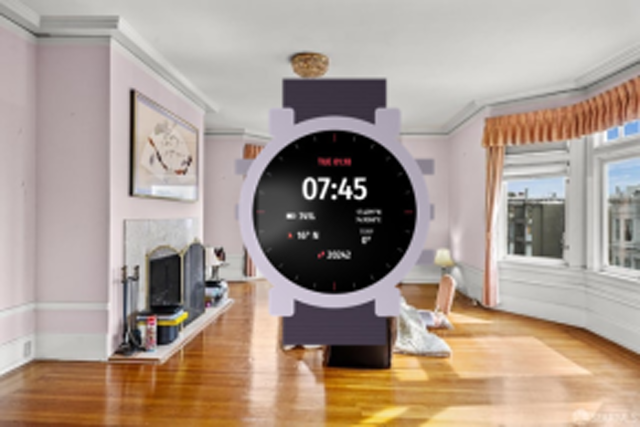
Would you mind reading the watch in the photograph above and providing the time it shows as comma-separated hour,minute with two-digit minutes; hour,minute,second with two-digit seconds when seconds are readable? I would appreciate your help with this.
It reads 7,45
